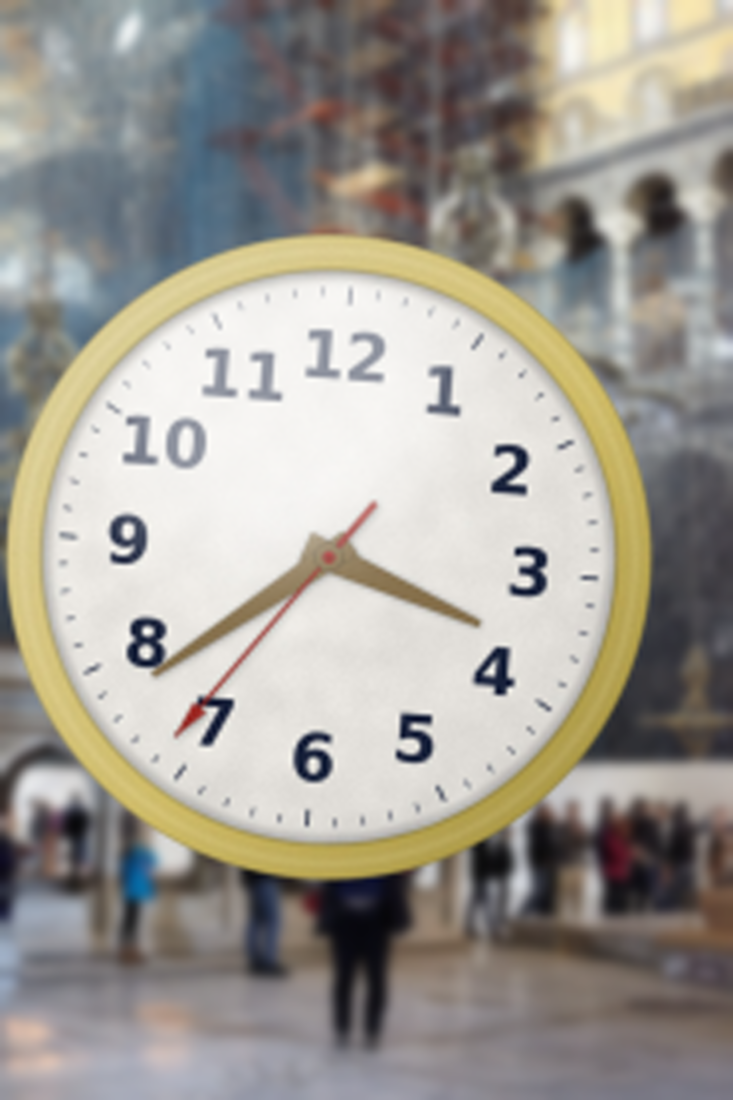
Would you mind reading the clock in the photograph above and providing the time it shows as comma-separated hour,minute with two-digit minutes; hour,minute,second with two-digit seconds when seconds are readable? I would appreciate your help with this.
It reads 3,38,36
